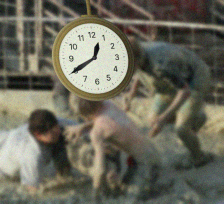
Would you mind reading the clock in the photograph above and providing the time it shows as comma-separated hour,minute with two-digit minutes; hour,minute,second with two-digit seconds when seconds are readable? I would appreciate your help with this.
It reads 12,40
